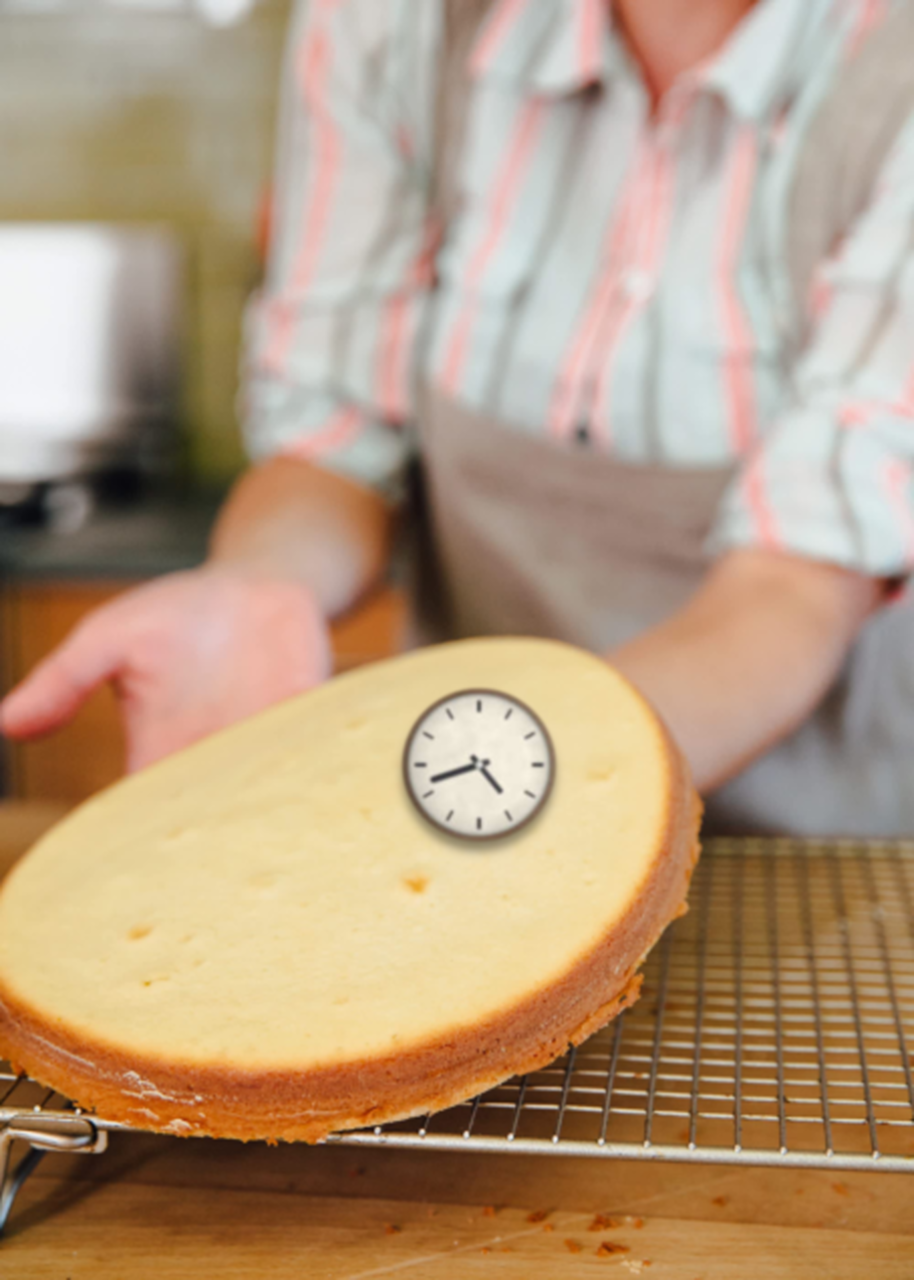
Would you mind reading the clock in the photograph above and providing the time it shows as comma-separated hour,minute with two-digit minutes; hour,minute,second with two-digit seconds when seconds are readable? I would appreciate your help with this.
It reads 4,42
